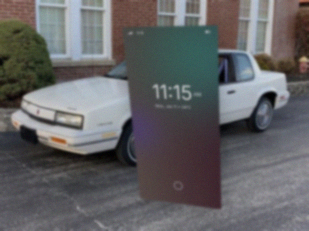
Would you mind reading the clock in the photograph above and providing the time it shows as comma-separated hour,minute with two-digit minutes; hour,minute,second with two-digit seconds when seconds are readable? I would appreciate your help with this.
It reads 11,15
